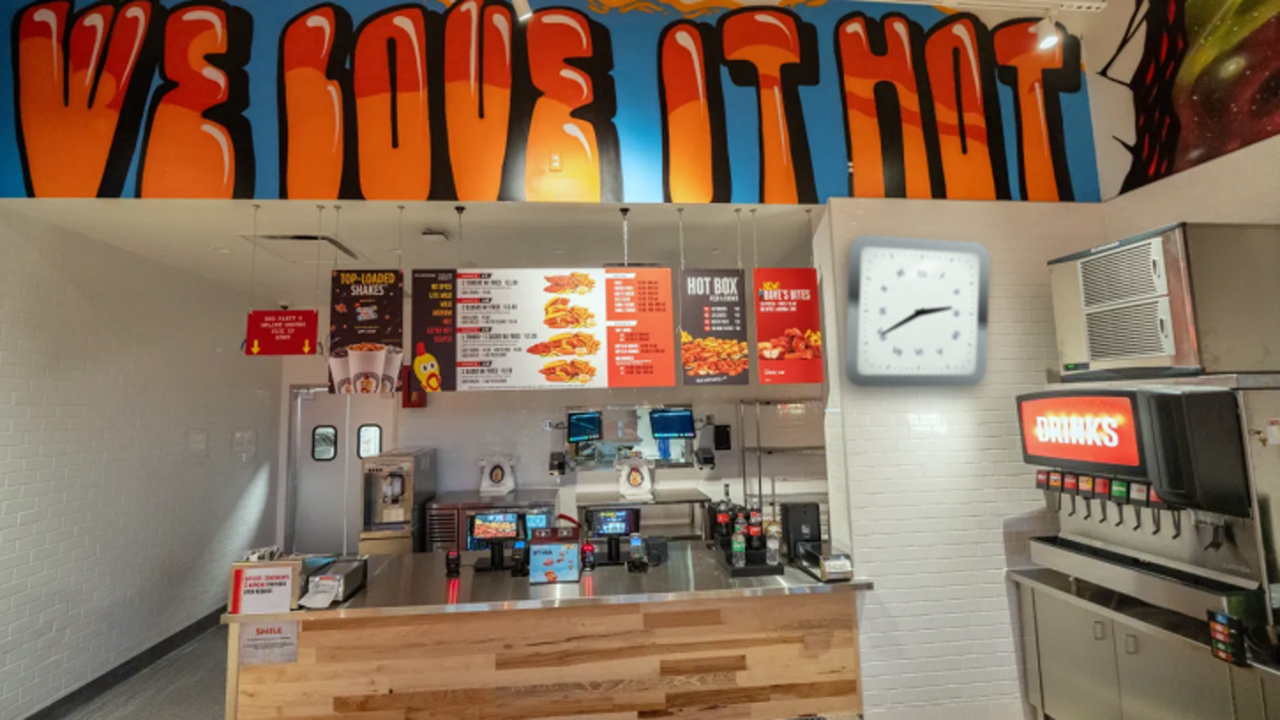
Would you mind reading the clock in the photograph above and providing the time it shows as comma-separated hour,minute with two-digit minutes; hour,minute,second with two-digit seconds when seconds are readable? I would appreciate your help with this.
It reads 2,40
